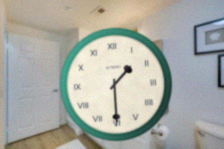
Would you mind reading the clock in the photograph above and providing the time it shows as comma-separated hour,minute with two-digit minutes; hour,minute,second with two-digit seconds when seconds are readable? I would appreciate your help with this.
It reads 1,30
